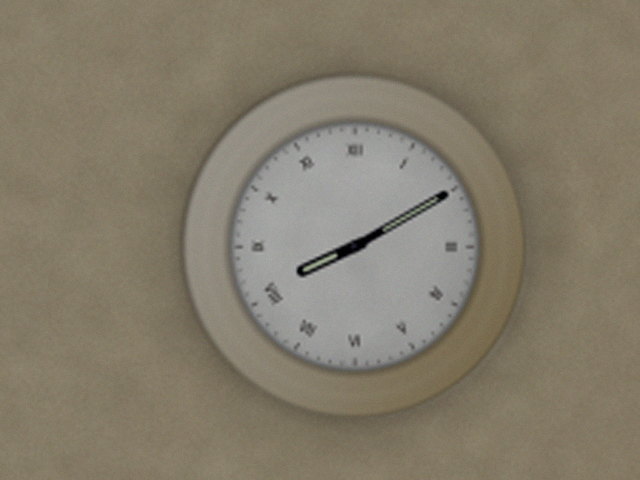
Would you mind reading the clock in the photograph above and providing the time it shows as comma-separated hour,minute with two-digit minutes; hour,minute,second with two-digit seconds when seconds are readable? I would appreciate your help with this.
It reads 8,10
